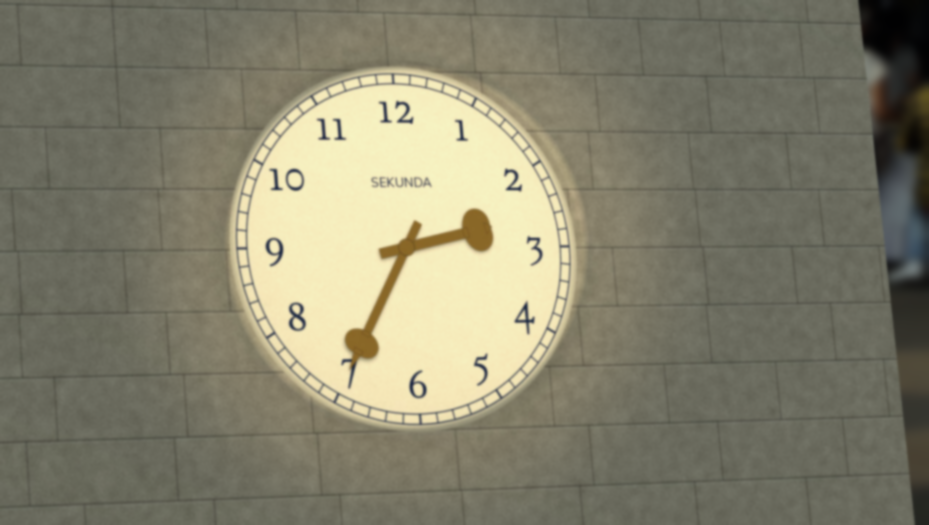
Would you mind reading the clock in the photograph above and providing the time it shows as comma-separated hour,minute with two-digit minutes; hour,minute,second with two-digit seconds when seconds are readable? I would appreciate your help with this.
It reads 2,35
